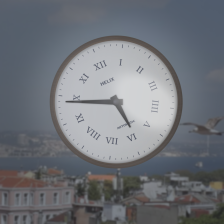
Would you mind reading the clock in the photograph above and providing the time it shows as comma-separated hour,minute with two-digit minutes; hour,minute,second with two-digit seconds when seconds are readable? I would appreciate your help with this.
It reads 5,49
